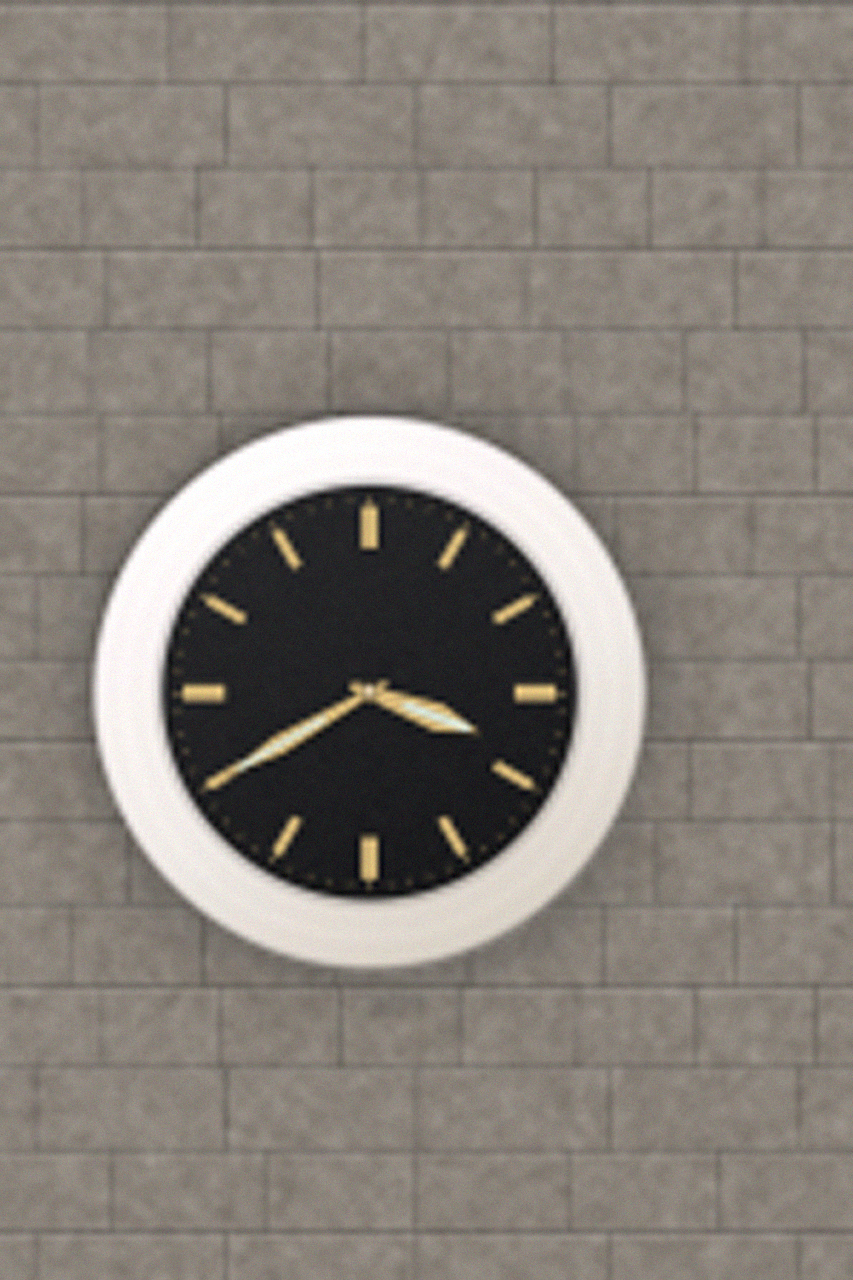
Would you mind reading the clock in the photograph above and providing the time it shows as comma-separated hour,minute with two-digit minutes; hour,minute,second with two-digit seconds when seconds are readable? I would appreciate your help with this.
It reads 3,40
